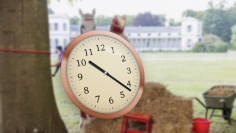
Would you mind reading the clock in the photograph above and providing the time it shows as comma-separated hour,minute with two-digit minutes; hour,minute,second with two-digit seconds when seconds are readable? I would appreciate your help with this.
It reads 10,22
